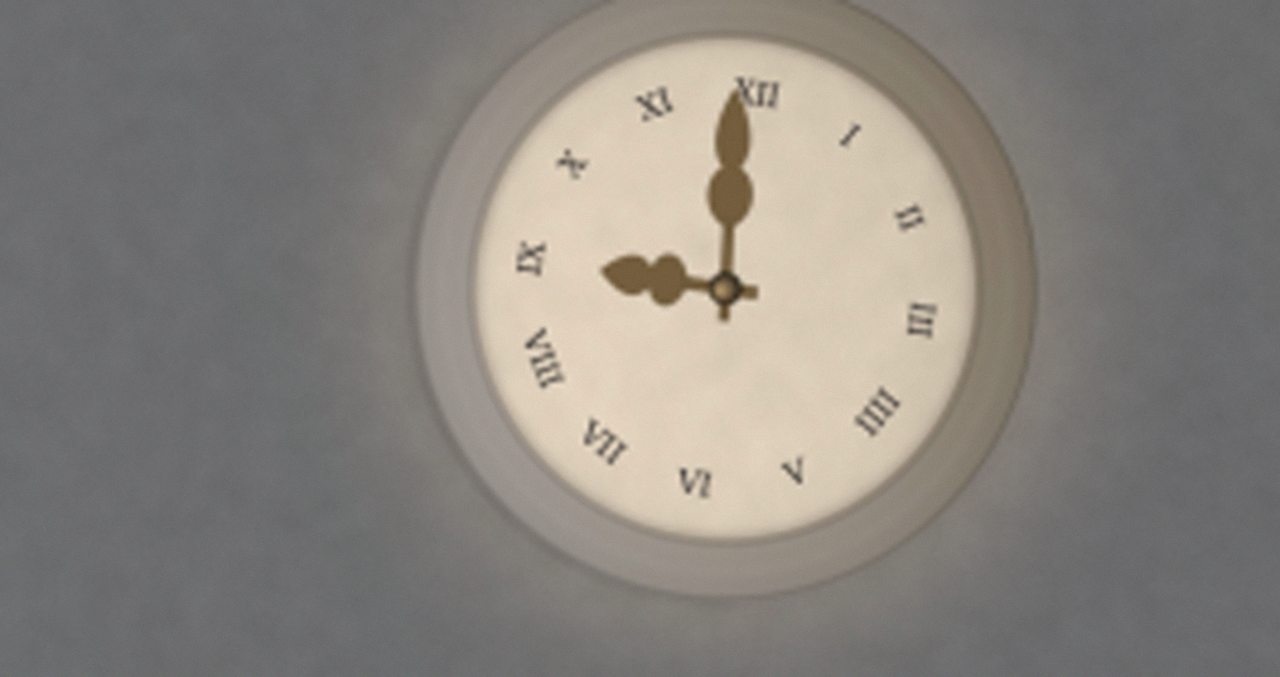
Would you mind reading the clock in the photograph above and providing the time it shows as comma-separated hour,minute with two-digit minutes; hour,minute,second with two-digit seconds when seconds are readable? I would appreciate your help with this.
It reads 8,59
